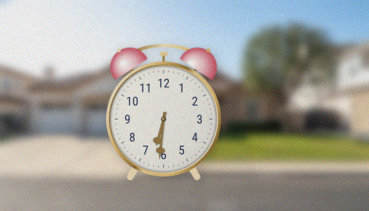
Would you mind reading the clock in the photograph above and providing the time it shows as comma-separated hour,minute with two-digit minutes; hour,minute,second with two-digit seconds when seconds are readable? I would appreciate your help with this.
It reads 6,31
